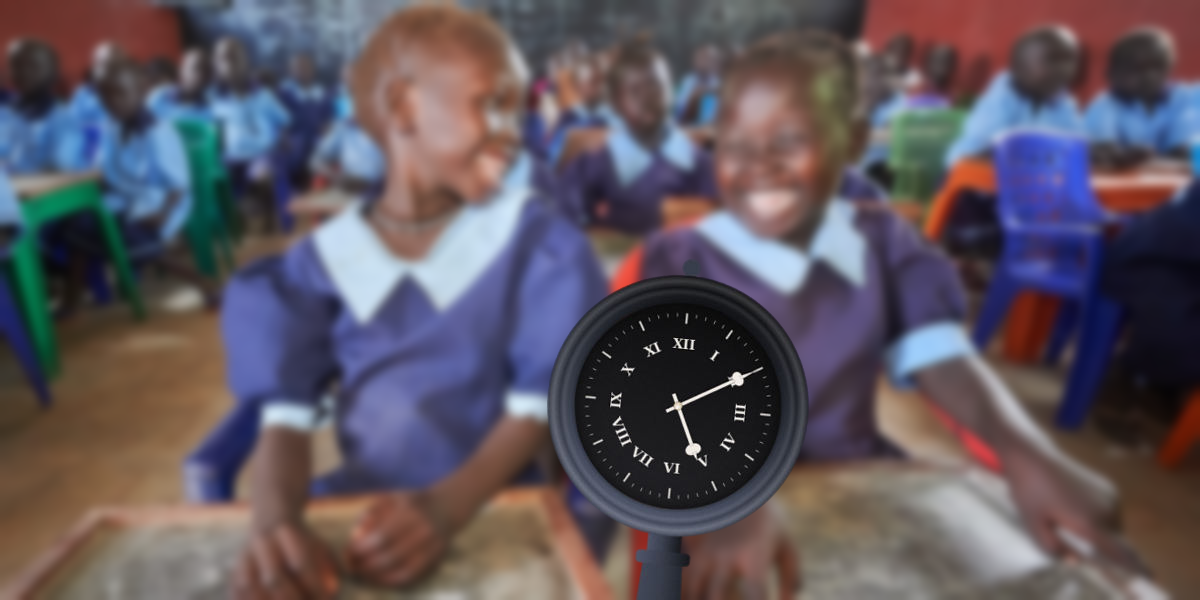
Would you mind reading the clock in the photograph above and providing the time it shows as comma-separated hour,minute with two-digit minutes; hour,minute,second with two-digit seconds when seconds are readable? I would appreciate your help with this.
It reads 5,10
